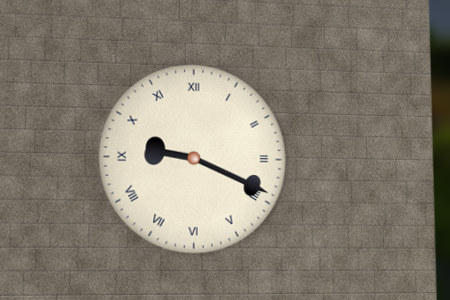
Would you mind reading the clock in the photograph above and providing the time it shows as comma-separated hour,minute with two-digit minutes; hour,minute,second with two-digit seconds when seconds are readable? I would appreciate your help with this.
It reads 9,19
